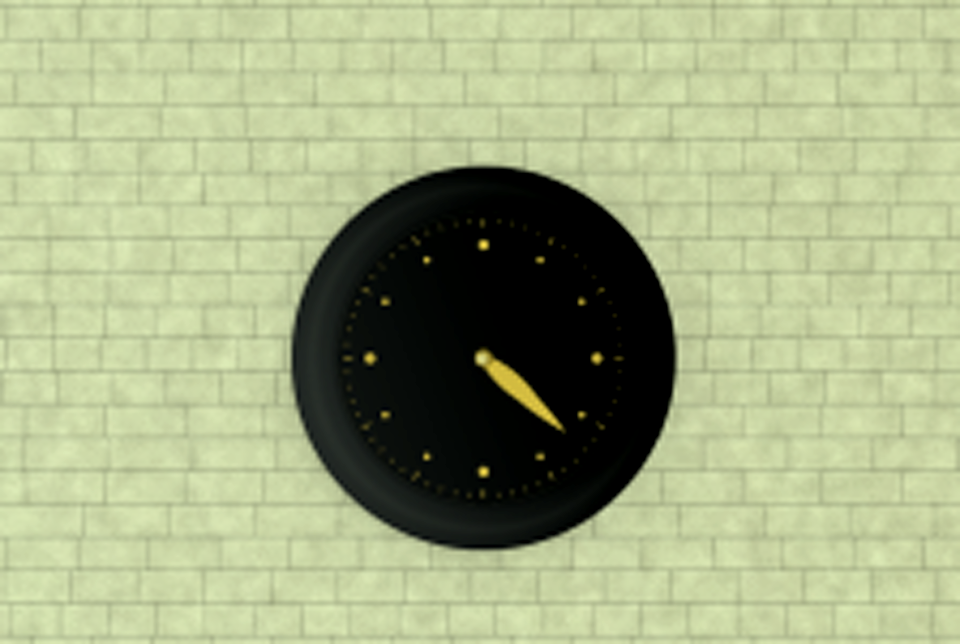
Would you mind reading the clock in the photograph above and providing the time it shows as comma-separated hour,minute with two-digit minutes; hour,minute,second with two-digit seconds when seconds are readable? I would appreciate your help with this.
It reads 4,22
